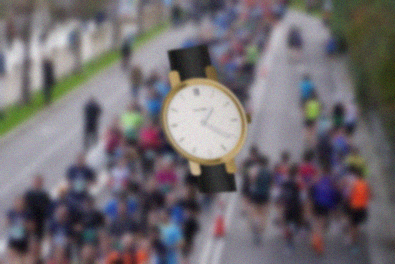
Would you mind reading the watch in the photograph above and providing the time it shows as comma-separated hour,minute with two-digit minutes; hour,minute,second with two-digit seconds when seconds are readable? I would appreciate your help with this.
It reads 1,21
